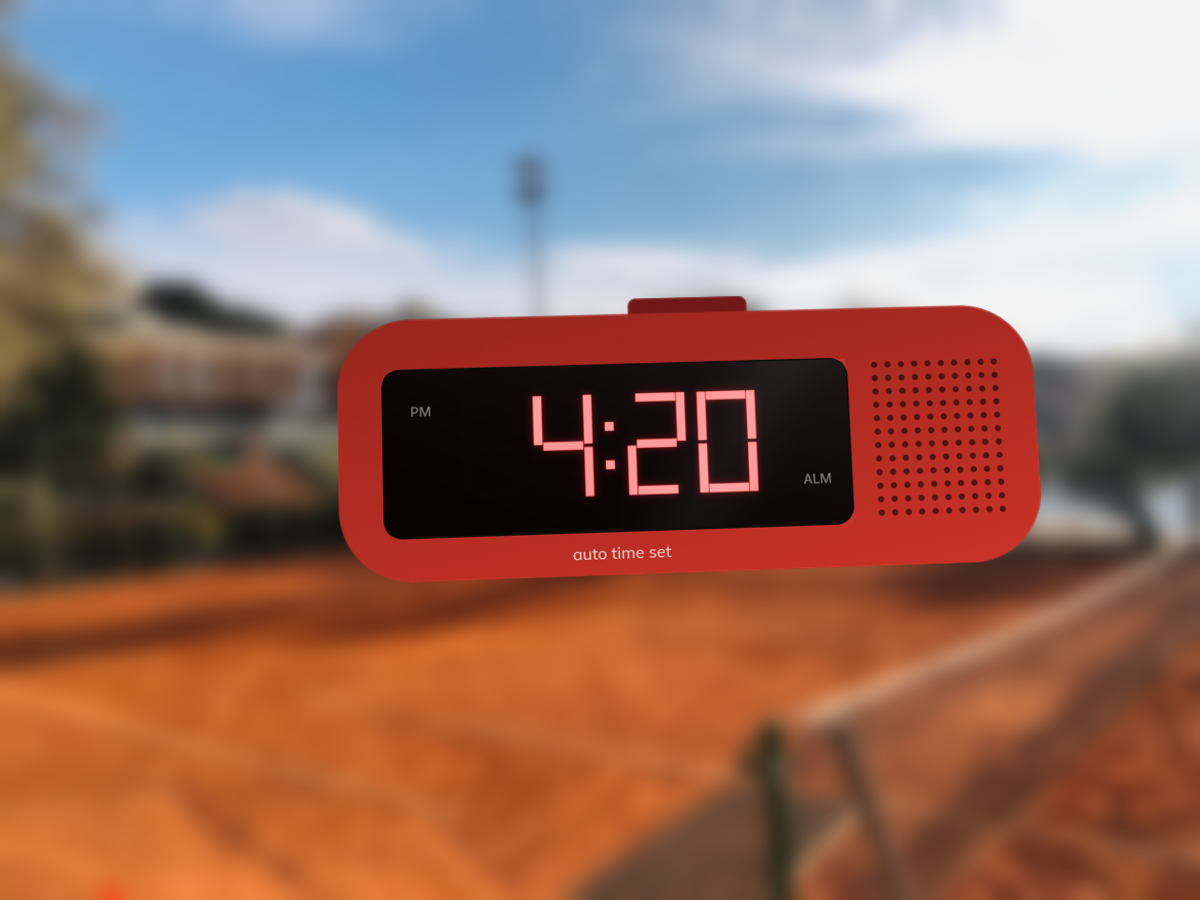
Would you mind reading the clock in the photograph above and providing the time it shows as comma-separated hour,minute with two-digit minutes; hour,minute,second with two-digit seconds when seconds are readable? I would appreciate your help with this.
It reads 4,20
